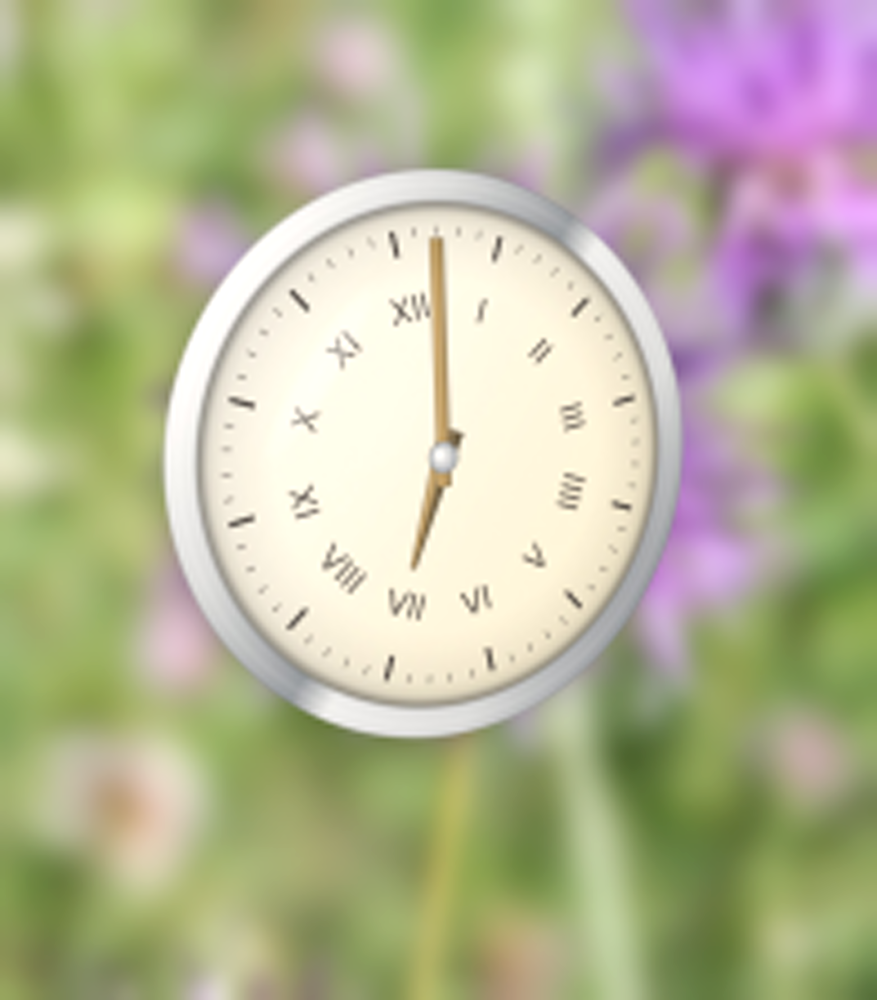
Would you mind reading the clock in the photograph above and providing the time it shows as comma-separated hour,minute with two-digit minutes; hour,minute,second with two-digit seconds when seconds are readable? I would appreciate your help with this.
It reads 7,02
